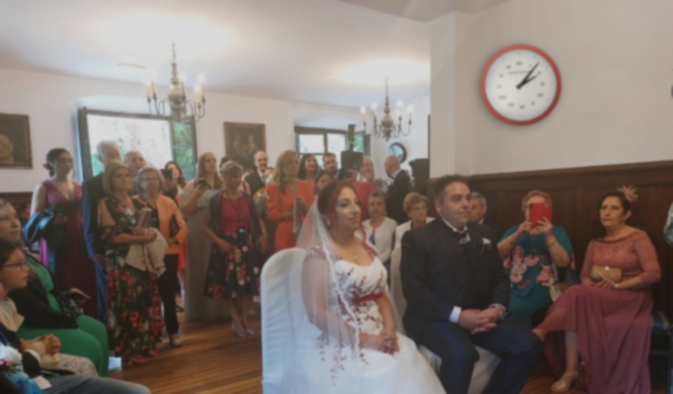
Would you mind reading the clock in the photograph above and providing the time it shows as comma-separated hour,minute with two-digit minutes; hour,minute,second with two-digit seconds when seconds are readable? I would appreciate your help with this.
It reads 2,07
